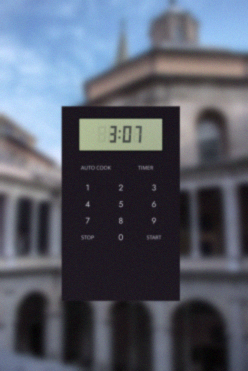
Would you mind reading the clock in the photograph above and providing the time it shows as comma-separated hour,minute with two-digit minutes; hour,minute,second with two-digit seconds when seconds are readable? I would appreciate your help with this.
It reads 3,07
